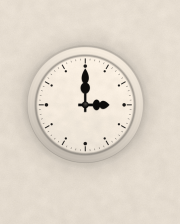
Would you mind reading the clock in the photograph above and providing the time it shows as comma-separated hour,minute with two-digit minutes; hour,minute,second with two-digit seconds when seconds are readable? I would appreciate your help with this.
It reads 3,00
